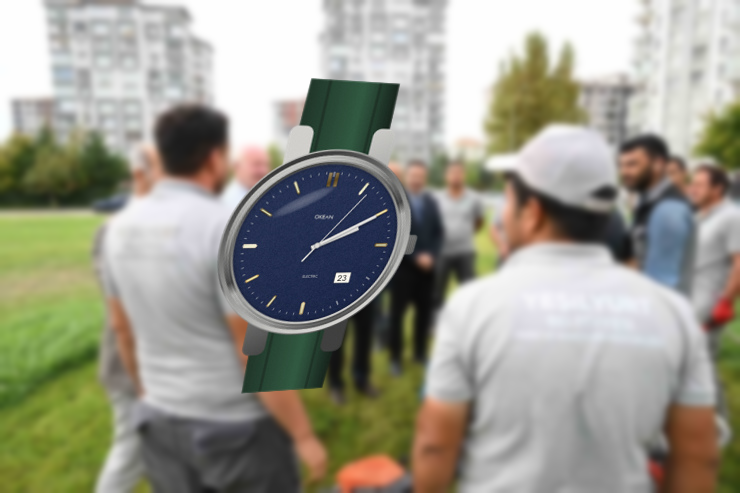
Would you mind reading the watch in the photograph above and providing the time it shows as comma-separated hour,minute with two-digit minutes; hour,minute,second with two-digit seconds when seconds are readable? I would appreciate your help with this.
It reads 2,10,06
